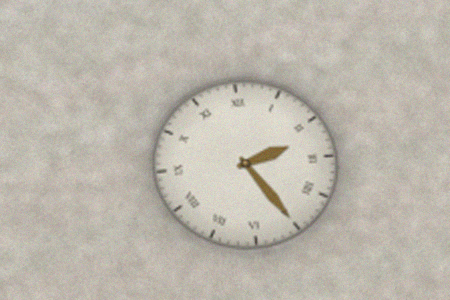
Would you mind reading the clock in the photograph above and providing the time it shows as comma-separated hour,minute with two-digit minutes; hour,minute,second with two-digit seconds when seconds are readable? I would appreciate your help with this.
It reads 2,25
